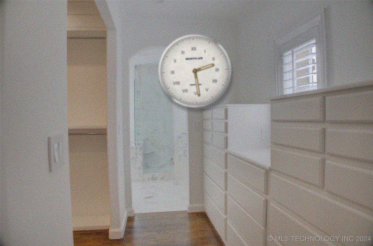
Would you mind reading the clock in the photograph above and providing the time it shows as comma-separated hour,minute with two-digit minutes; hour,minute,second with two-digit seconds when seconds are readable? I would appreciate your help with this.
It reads 2,29
